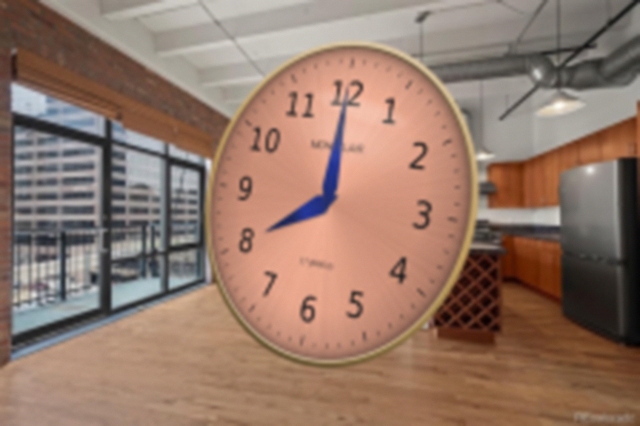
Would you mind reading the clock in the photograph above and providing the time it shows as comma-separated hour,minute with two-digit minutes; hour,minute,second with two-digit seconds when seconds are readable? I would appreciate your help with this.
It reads 8,00
